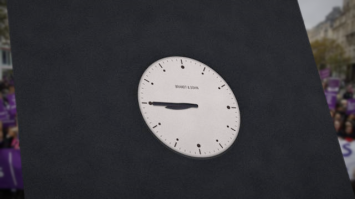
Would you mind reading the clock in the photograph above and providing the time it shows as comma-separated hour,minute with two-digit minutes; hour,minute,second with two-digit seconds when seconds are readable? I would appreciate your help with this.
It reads 8,45
